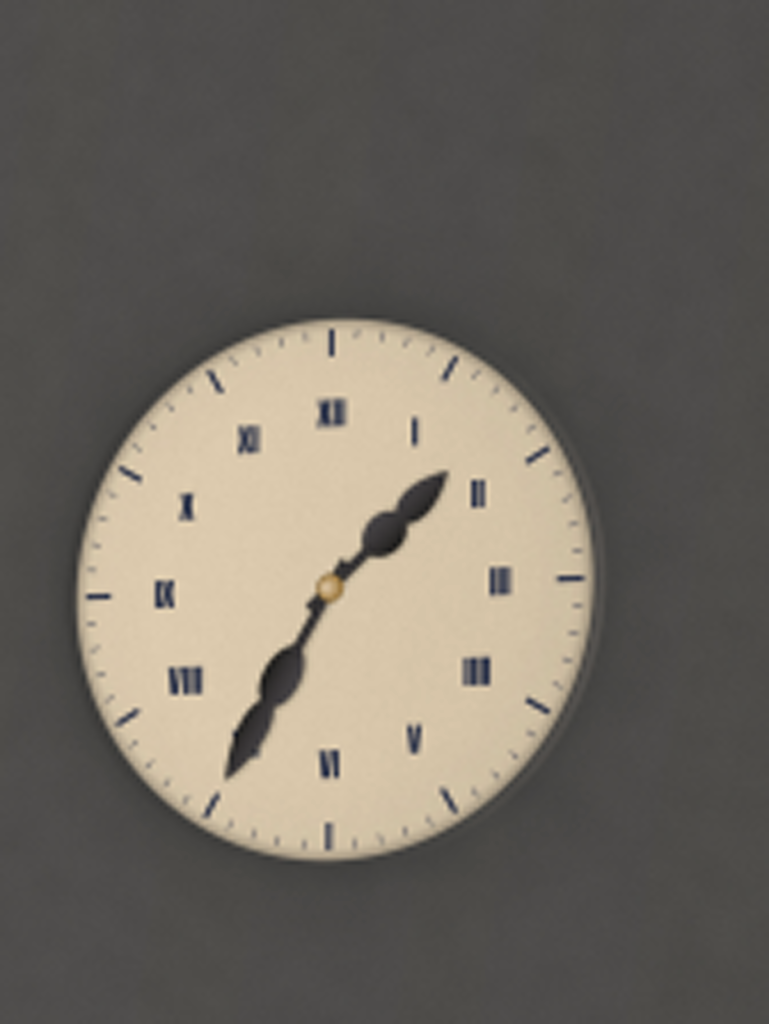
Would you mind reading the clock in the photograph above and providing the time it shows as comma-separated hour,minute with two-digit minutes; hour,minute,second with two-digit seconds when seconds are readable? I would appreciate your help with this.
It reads 1,35
